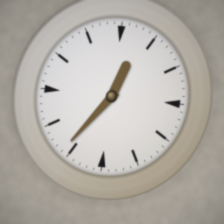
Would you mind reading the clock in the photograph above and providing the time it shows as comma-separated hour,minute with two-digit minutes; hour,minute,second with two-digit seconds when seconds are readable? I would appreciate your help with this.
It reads 12,36
